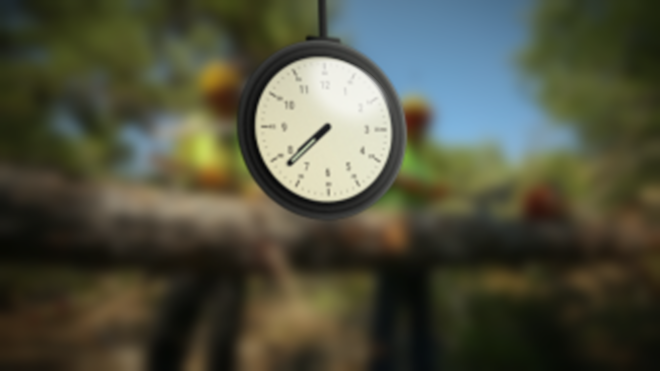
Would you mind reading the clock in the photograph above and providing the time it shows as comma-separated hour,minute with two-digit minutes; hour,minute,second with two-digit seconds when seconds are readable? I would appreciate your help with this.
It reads 7,38
